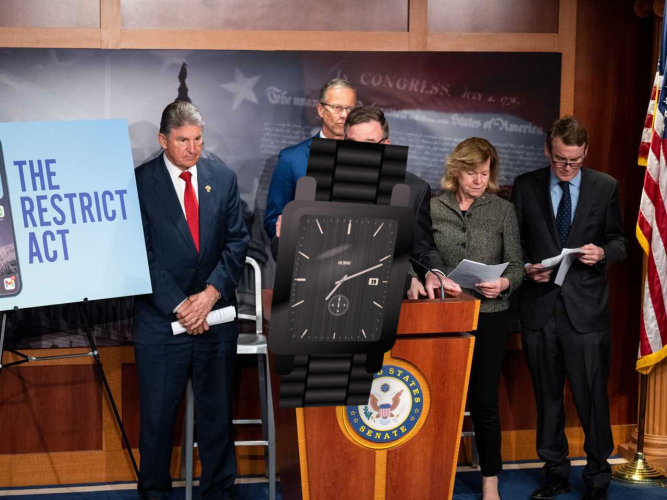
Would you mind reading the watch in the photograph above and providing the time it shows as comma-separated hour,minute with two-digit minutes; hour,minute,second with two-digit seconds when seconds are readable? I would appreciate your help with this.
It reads 7,11
